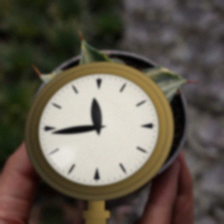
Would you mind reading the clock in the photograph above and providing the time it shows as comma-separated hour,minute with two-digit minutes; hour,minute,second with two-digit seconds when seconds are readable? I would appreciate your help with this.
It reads 11,44
